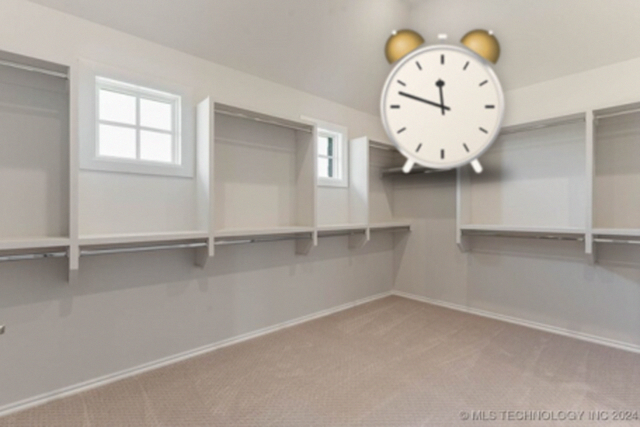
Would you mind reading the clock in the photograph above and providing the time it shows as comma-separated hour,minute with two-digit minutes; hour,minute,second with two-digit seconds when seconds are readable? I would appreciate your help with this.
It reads 11,48
